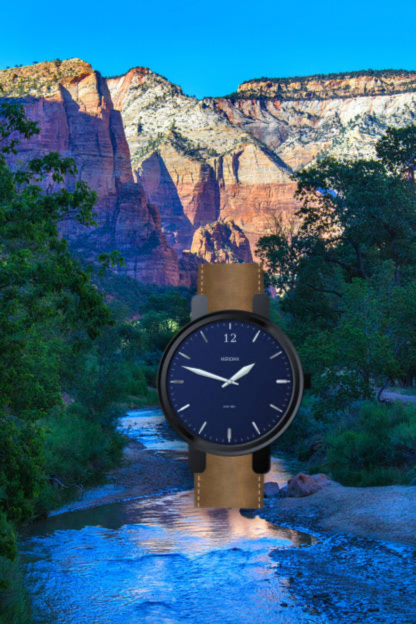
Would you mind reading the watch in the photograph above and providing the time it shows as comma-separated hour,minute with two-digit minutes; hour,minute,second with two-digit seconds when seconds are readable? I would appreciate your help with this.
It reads 1,48
